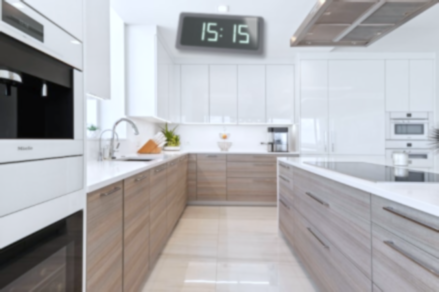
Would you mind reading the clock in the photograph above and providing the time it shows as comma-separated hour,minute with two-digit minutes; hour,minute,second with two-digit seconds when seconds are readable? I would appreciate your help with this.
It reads 15,15
